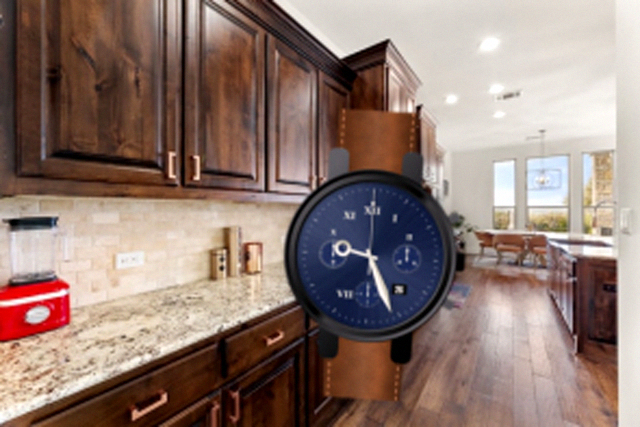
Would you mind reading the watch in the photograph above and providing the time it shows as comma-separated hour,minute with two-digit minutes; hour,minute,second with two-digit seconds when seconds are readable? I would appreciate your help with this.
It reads 9,26
